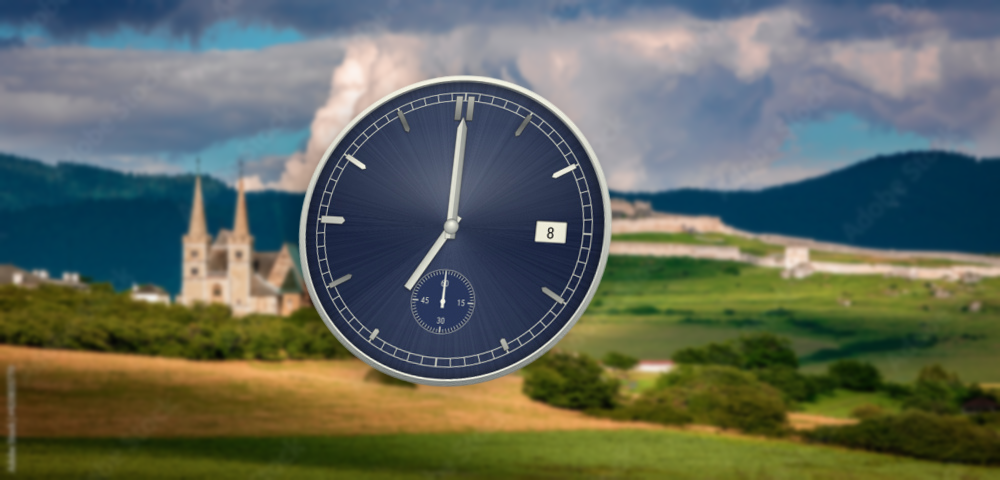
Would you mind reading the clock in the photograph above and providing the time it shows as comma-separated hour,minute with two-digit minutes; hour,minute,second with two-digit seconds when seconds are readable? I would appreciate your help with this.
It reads 7,00
